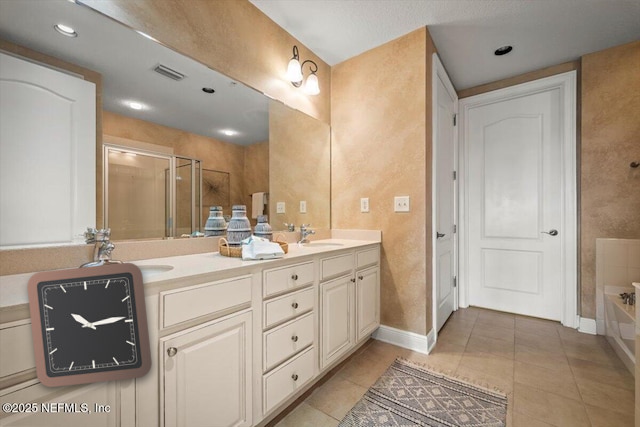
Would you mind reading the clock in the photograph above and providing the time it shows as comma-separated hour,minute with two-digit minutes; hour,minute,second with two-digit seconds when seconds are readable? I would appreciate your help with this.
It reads 10,14
